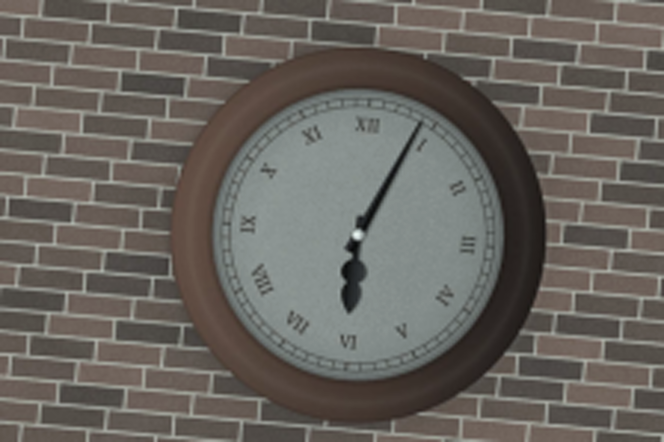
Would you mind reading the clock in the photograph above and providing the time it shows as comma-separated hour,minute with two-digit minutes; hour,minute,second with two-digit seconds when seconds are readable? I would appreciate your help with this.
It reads 6,04
